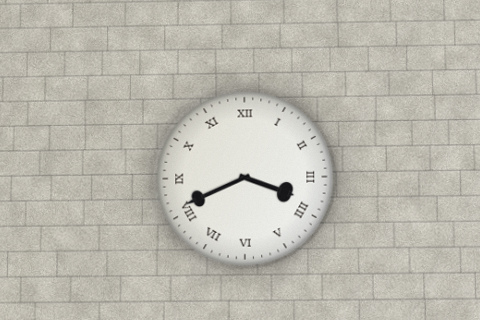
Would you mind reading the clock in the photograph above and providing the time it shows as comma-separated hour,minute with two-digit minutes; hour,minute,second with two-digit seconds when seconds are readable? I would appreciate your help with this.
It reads 3,41
